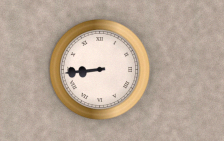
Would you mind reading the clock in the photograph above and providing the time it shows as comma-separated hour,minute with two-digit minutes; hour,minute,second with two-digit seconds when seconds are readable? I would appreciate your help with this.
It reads 8,44
